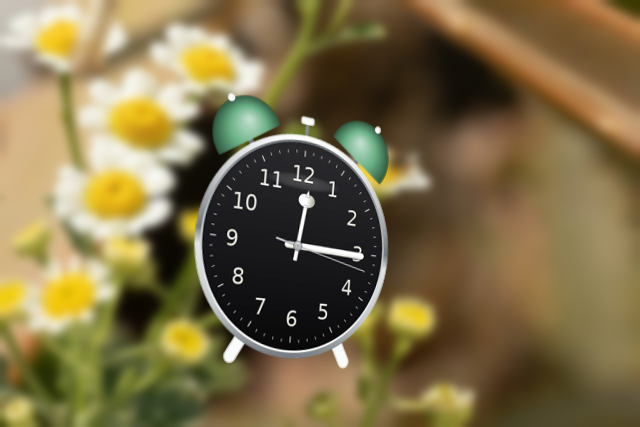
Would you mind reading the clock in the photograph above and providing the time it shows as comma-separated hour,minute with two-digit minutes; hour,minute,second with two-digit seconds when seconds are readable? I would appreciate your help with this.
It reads 12,15,17
